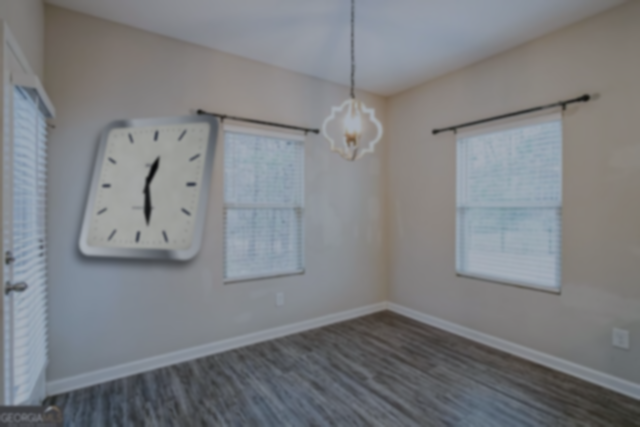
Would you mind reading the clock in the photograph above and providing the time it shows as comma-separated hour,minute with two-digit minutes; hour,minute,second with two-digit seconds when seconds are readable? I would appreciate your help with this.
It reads 12,28
